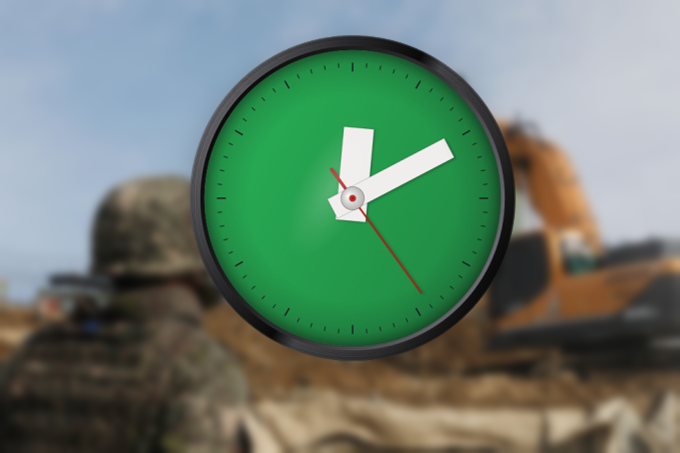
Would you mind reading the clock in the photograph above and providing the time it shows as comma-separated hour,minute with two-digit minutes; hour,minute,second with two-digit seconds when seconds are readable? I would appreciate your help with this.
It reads 12,10,24
